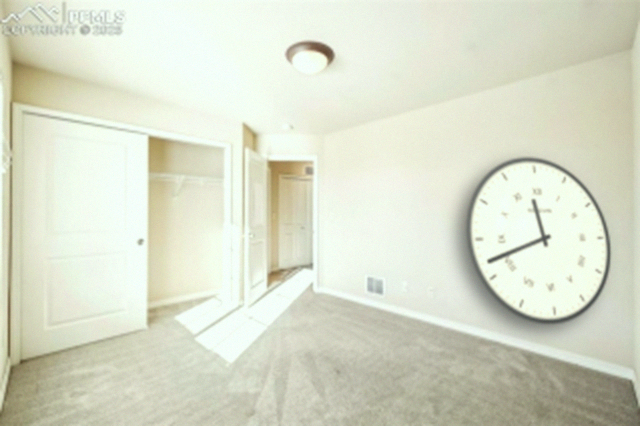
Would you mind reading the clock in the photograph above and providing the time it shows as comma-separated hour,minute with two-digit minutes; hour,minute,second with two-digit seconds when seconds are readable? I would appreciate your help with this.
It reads 11,42
